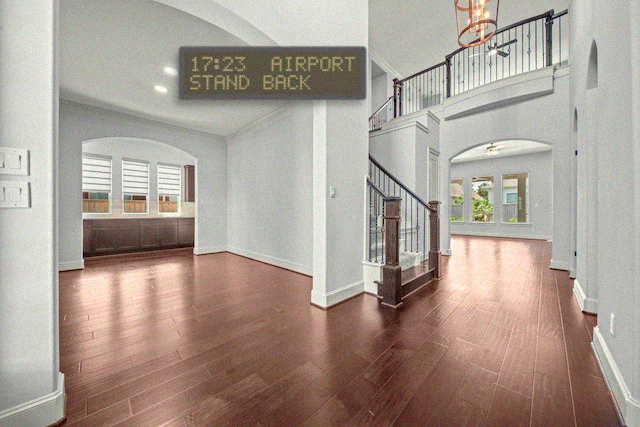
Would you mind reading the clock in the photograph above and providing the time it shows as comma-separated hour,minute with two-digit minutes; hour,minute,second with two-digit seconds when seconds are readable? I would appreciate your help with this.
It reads 17,23
